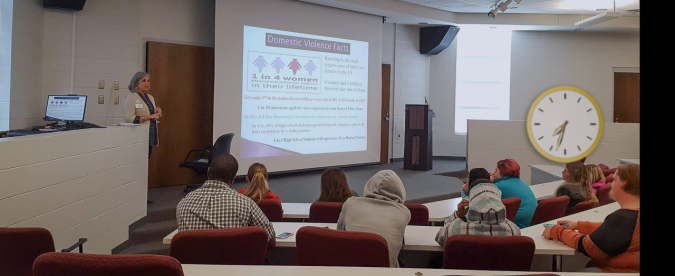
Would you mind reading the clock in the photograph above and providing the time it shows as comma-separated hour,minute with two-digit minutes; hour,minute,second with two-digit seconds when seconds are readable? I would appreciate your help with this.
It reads 7,33
